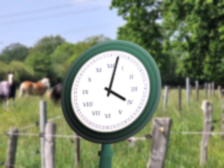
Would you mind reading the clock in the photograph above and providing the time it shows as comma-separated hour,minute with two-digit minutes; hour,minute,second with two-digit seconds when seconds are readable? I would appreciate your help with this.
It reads 4,02
